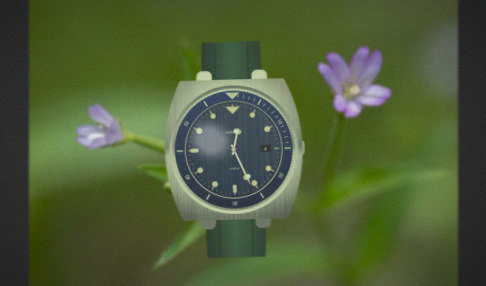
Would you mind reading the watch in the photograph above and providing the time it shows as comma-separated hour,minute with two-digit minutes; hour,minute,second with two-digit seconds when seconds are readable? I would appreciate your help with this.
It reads 12,26
